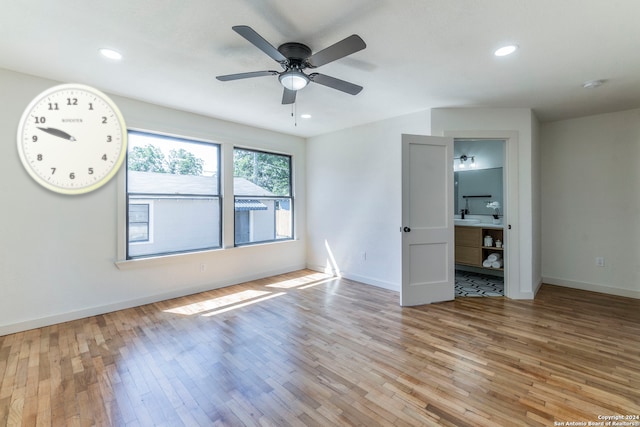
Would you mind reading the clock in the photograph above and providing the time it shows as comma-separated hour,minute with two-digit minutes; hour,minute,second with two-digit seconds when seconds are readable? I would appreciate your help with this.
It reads 9,48
